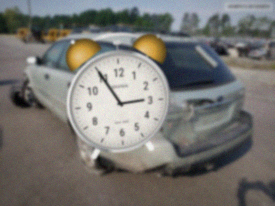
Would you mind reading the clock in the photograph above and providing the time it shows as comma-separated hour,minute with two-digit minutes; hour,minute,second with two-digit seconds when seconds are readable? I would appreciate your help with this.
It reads 2,55
